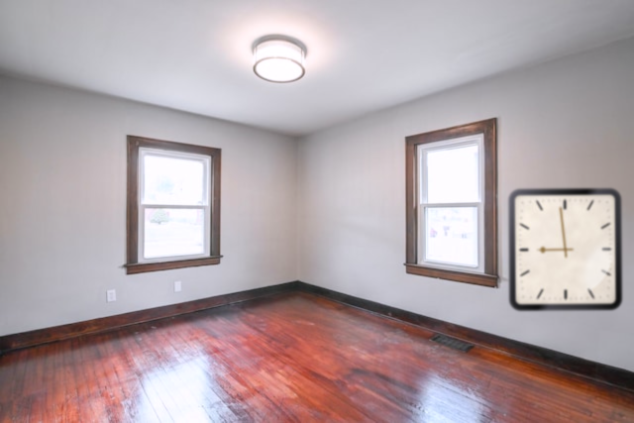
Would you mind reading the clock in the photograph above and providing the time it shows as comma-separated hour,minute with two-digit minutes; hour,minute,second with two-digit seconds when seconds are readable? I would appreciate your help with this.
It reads 8,59
